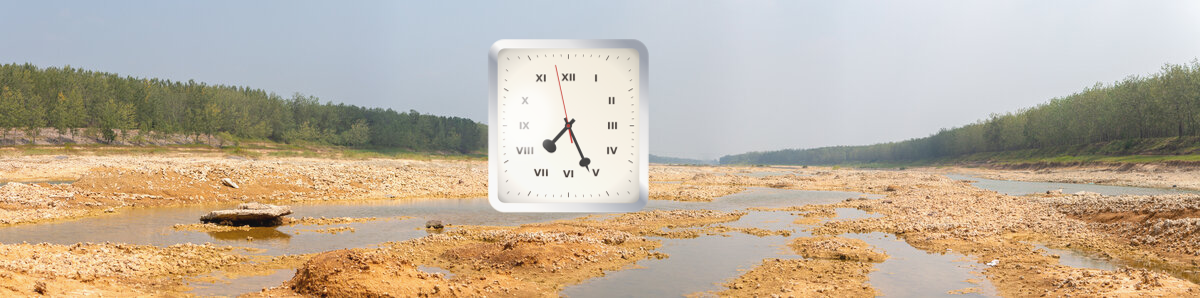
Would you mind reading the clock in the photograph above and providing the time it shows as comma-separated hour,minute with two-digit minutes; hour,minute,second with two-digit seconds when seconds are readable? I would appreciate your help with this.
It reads 7,25,58
